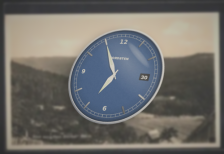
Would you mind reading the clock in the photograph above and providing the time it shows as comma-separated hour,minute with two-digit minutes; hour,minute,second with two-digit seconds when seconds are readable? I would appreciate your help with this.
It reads 6,55
